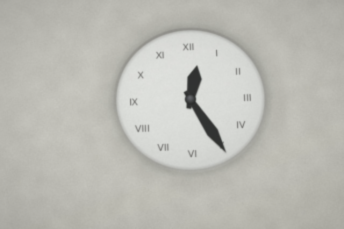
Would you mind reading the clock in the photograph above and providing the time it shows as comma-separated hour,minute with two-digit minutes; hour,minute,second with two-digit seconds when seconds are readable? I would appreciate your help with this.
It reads 12,25
